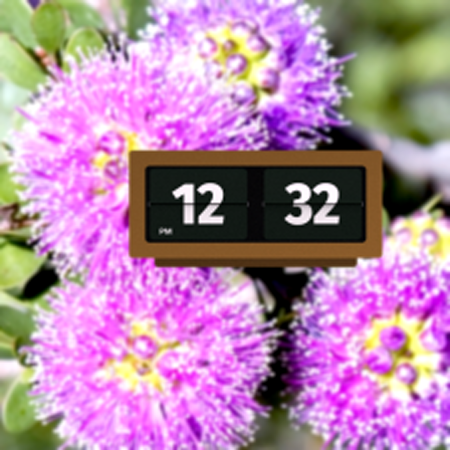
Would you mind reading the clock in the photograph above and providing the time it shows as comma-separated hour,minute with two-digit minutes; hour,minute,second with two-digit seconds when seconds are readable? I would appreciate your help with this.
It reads 12,32
